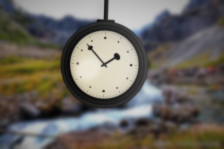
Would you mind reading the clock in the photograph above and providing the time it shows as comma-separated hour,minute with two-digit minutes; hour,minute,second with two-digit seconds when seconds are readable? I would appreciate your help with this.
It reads 1,53
